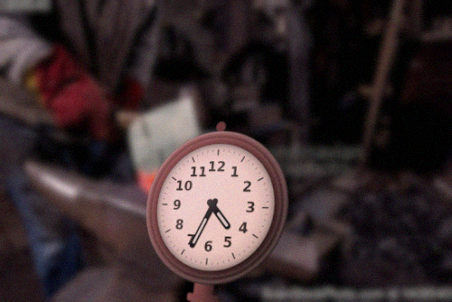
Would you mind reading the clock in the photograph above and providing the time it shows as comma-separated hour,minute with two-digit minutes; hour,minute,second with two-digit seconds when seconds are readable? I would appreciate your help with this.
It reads 4,34
